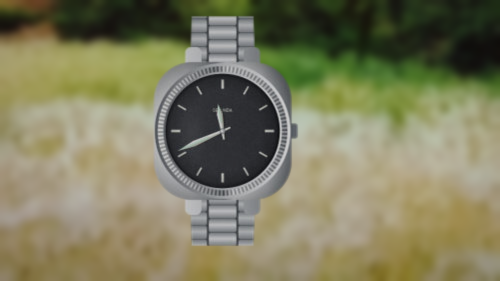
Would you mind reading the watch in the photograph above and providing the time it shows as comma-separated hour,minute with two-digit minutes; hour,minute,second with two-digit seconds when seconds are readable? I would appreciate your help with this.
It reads 11,41
